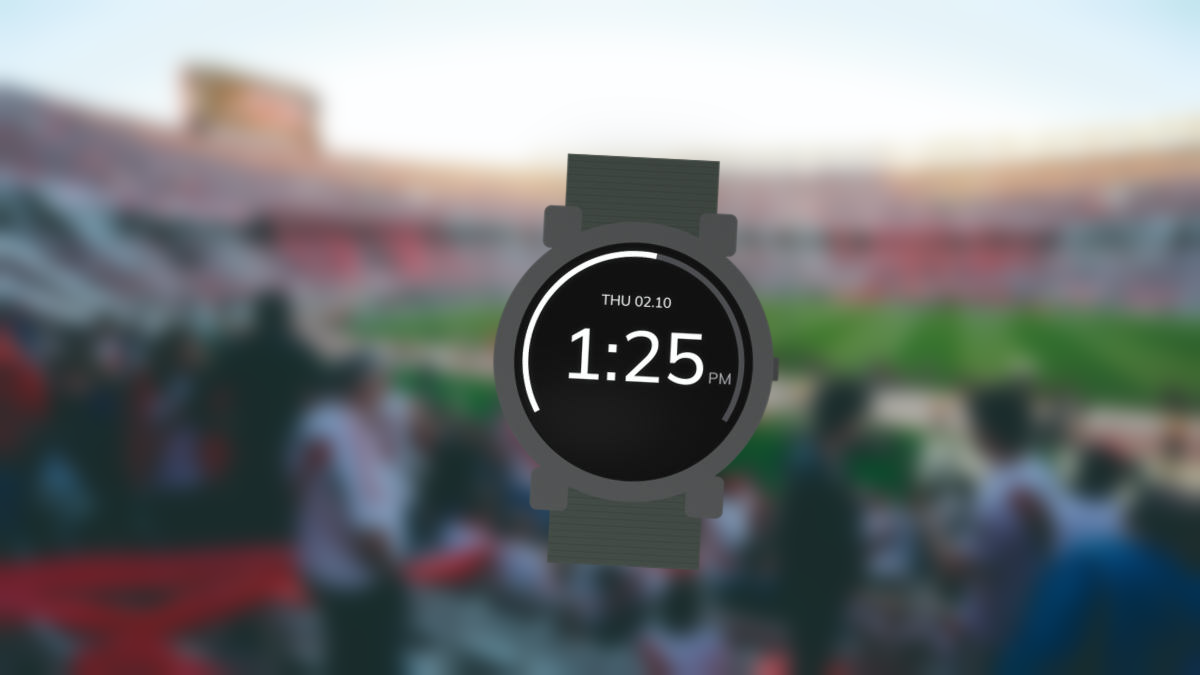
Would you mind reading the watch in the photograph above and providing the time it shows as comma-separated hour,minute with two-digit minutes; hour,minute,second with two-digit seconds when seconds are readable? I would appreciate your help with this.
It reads 1,25
